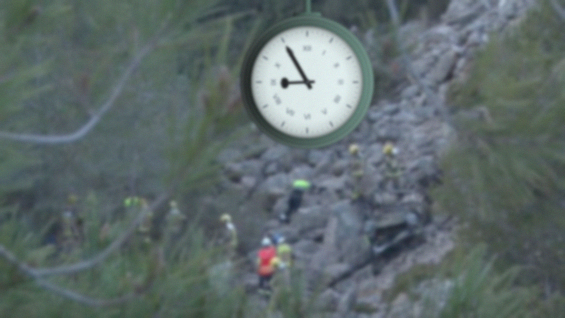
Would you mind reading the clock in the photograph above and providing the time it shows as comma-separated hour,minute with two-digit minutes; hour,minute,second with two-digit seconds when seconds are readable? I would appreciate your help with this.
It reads 8,55
